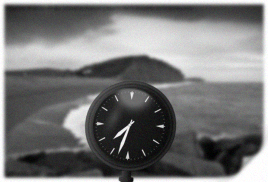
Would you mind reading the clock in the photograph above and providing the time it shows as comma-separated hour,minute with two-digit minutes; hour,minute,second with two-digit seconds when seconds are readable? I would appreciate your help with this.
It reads 7,33
